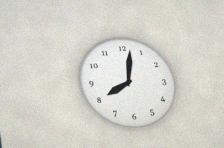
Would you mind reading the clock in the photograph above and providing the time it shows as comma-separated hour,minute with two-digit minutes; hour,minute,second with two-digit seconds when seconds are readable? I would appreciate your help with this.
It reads 8,02
